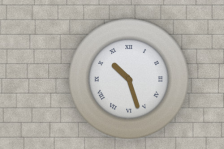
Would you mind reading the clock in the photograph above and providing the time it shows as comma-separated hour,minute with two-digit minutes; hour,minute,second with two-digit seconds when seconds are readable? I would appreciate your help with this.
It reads 10,27
